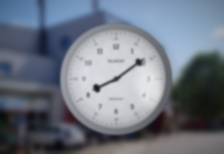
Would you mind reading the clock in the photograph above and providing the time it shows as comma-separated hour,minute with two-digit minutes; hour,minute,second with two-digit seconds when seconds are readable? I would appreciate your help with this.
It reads 8,09
